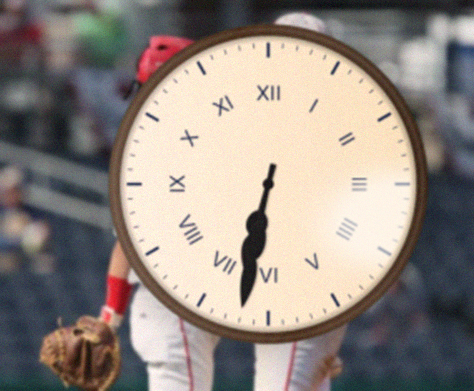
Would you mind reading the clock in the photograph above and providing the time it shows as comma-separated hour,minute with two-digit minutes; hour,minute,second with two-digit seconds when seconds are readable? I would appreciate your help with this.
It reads 6,32
